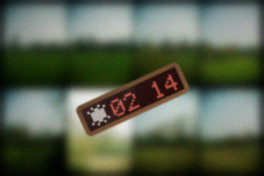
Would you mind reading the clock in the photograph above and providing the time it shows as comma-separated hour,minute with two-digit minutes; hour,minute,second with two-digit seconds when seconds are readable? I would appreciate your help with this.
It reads 2,14
